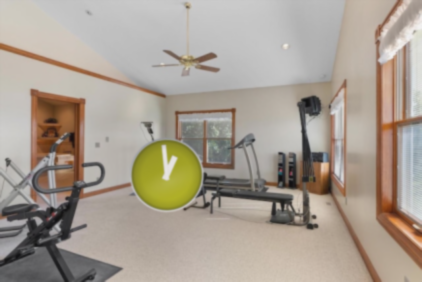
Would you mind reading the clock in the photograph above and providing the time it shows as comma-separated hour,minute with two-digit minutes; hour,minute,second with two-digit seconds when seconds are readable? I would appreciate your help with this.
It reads 1,00
